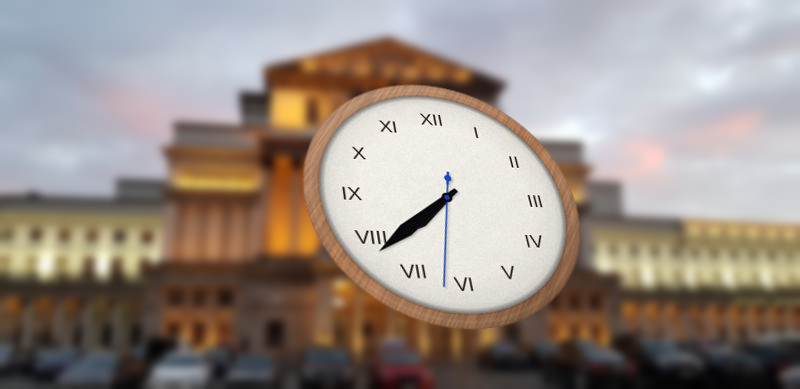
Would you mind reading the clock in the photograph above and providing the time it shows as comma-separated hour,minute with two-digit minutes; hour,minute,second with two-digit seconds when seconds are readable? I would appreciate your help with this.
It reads 7,38,32
